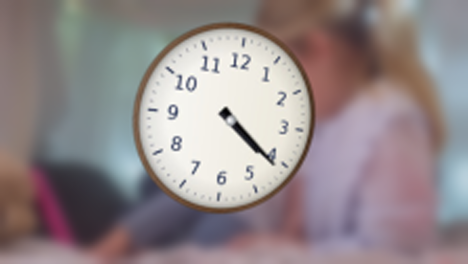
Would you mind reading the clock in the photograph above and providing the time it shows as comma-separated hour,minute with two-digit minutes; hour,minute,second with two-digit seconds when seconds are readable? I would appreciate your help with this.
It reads 4,21
